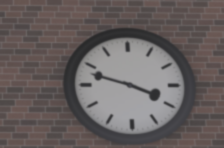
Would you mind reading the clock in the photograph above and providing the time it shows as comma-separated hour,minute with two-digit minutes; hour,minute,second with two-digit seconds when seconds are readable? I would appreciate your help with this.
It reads 3,48
